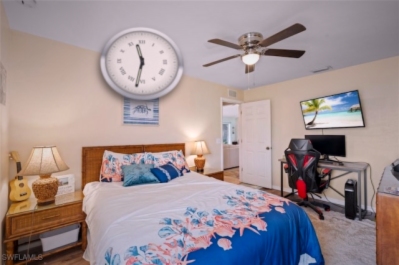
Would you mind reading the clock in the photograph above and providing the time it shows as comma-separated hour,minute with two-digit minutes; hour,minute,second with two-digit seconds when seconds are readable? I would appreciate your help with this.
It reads 11,32
